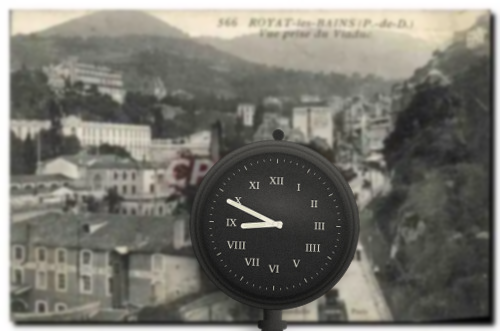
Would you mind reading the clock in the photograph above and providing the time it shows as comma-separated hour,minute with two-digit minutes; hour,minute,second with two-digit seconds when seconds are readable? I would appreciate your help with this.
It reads 8,49
